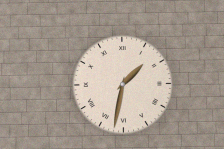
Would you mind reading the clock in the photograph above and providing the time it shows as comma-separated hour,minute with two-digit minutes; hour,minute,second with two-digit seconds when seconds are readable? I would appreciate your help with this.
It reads 1,32
